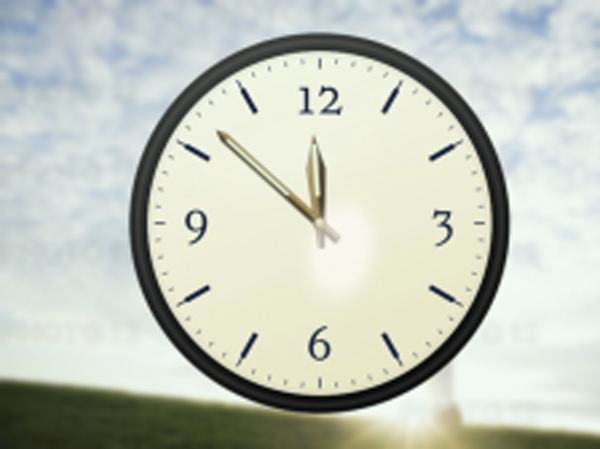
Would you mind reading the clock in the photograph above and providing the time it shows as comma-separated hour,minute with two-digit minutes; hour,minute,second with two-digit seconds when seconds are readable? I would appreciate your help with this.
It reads 11,52
